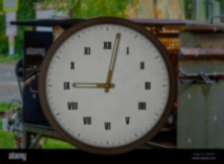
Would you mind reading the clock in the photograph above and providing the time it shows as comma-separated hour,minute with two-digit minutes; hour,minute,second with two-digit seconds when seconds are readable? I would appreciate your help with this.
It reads 9,02
